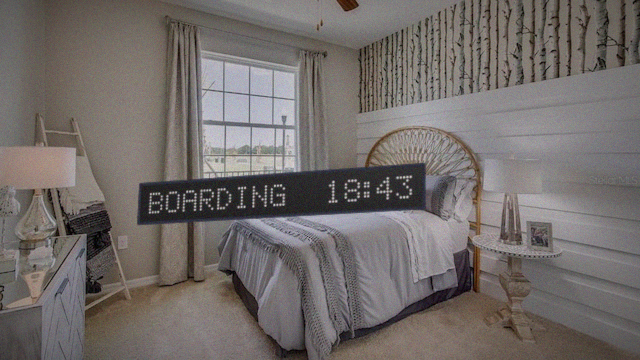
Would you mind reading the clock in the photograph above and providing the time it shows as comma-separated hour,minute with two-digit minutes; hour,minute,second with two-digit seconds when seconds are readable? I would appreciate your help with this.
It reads 18,43
